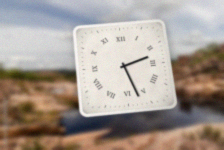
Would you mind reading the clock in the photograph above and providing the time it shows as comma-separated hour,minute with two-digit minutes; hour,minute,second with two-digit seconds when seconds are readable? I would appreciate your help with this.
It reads 2,27
